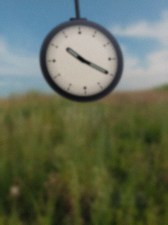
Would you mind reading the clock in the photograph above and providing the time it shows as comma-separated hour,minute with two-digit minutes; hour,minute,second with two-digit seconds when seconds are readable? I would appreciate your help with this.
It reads 10,20
